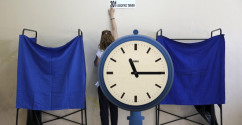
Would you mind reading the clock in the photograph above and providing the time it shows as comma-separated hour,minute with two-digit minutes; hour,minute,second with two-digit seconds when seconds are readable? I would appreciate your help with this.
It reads 11,15
